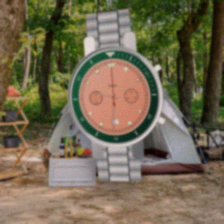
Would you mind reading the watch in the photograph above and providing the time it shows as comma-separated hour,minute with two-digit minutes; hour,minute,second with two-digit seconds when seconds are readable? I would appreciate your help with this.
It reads 9,31
